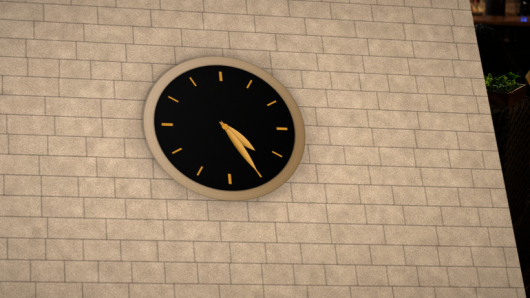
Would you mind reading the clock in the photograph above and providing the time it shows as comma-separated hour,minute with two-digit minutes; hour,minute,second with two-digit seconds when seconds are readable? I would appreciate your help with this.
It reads 4,25
